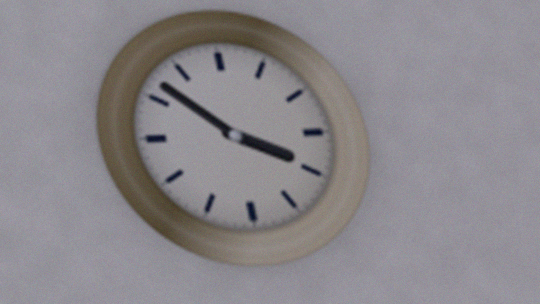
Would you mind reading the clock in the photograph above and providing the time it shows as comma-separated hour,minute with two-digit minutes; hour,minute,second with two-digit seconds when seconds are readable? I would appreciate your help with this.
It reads 3,52
